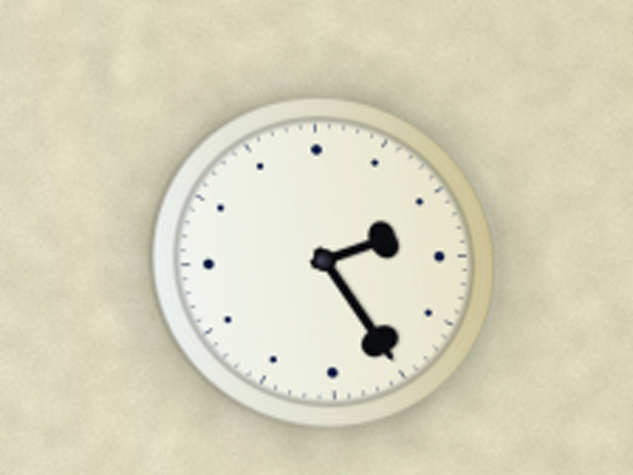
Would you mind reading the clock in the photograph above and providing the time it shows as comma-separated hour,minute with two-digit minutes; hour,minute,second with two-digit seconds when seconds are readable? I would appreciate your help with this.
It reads 2,25
